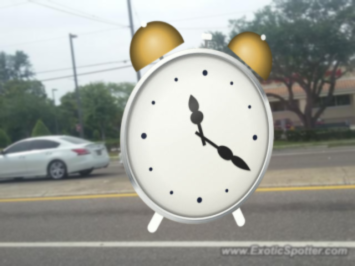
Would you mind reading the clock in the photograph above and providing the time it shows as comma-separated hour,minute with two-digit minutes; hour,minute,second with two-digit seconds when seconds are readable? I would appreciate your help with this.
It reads 11,20
